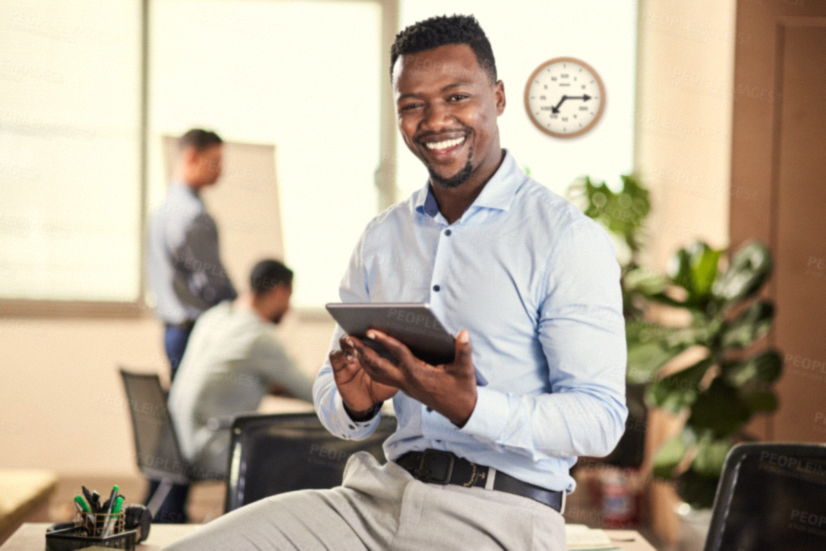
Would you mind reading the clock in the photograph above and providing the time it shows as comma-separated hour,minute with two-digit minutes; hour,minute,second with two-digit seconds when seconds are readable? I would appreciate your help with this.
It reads 7,15
